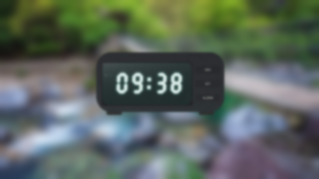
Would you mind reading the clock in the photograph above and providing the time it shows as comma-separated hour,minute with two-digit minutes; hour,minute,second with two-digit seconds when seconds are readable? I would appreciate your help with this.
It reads 9,38
